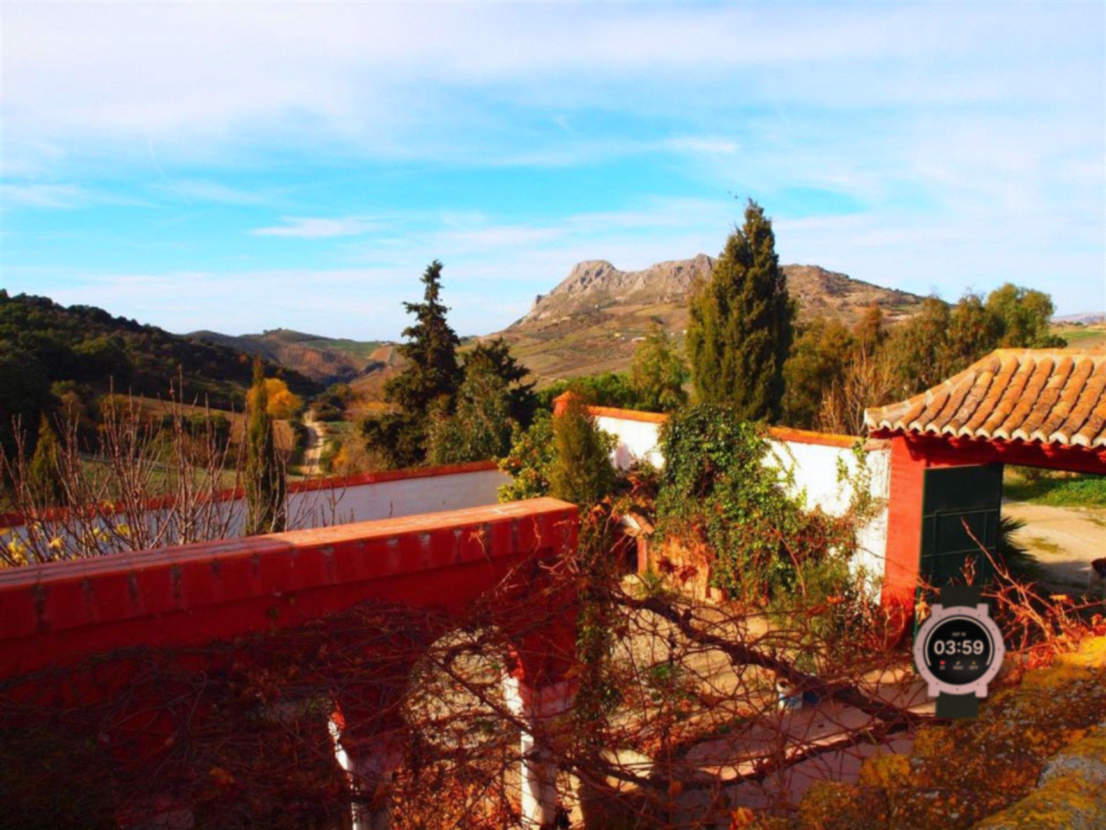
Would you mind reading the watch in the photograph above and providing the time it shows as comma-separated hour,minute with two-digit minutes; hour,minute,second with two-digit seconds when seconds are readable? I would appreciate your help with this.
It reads 3,59
